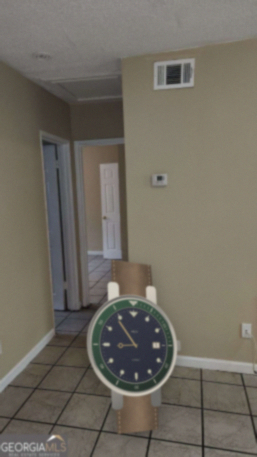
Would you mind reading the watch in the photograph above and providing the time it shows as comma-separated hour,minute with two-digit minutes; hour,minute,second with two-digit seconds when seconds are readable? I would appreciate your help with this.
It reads 8,54
